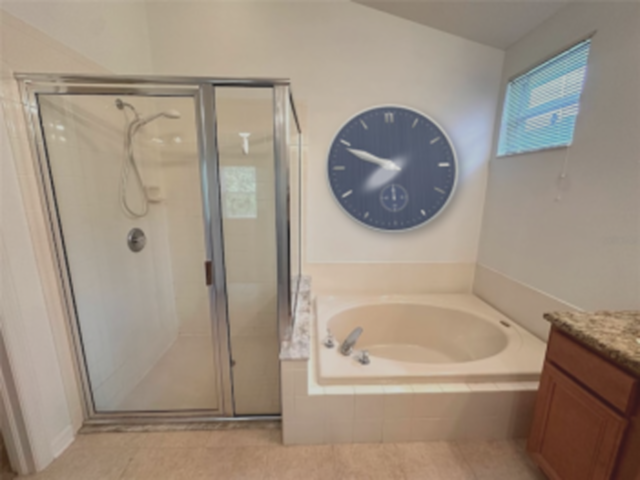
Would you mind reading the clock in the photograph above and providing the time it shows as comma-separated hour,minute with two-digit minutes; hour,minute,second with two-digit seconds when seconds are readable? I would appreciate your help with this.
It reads 9,49
